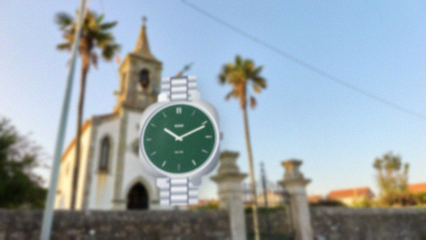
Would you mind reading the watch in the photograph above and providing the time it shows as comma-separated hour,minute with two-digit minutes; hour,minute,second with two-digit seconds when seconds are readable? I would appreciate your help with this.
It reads 10,11
